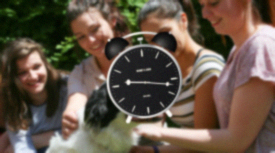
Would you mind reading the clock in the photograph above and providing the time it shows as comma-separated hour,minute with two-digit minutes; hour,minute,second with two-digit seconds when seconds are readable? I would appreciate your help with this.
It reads 9,17
